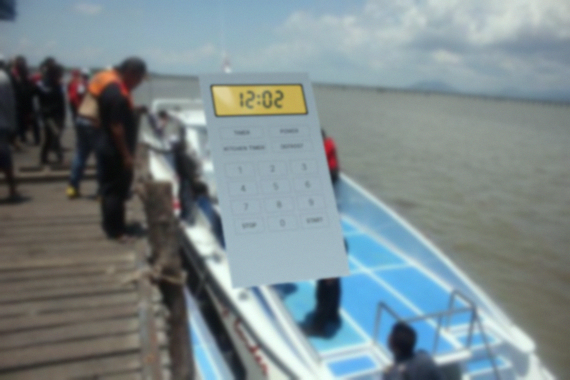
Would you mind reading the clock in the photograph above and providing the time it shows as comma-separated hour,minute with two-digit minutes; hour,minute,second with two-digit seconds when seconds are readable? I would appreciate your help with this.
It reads 12,02
